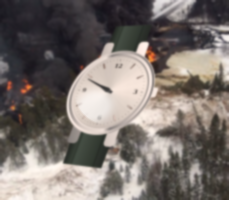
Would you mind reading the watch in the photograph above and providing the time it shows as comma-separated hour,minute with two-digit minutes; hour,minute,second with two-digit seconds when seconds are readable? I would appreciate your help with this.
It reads 9,49
